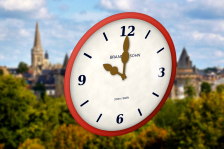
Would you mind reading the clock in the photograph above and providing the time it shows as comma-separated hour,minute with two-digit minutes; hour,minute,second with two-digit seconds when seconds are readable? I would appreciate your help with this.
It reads 10,00
